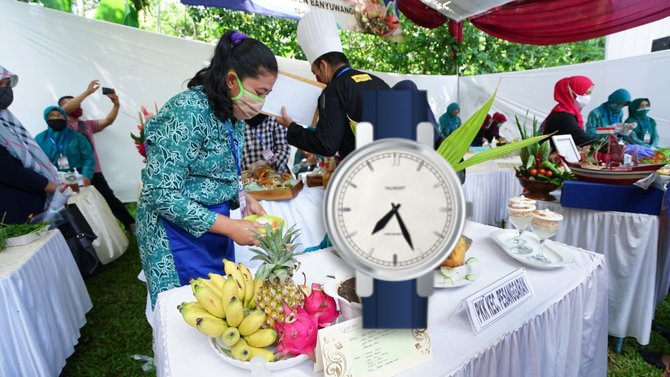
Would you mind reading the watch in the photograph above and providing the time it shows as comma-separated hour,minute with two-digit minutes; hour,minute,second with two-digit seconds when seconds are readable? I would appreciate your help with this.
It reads 7,26
